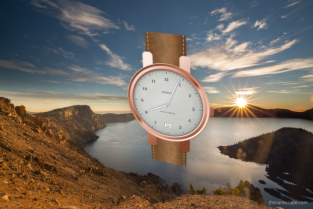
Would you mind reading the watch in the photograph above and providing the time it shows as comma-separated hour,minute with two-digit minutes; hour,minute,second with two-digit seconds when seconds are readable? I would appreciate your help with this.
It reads 8,04
